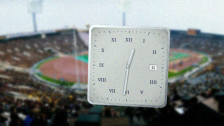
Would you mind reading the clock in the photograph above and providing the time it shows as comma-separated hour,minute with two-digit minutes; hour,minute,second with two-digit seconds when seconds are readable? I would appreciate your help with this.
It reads 12,31
